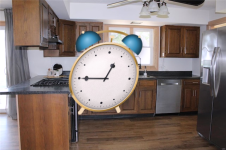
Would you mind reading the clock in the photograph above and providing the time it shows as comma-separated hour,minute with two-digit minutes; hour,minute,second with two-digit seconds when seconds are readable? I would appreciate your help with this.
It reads 12,45
